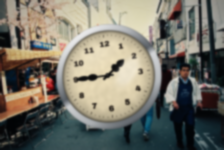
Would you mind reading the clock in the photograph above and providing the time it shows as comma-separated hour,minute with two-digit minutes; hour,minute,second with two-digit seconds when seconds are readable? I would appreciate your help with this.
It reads 1,45
